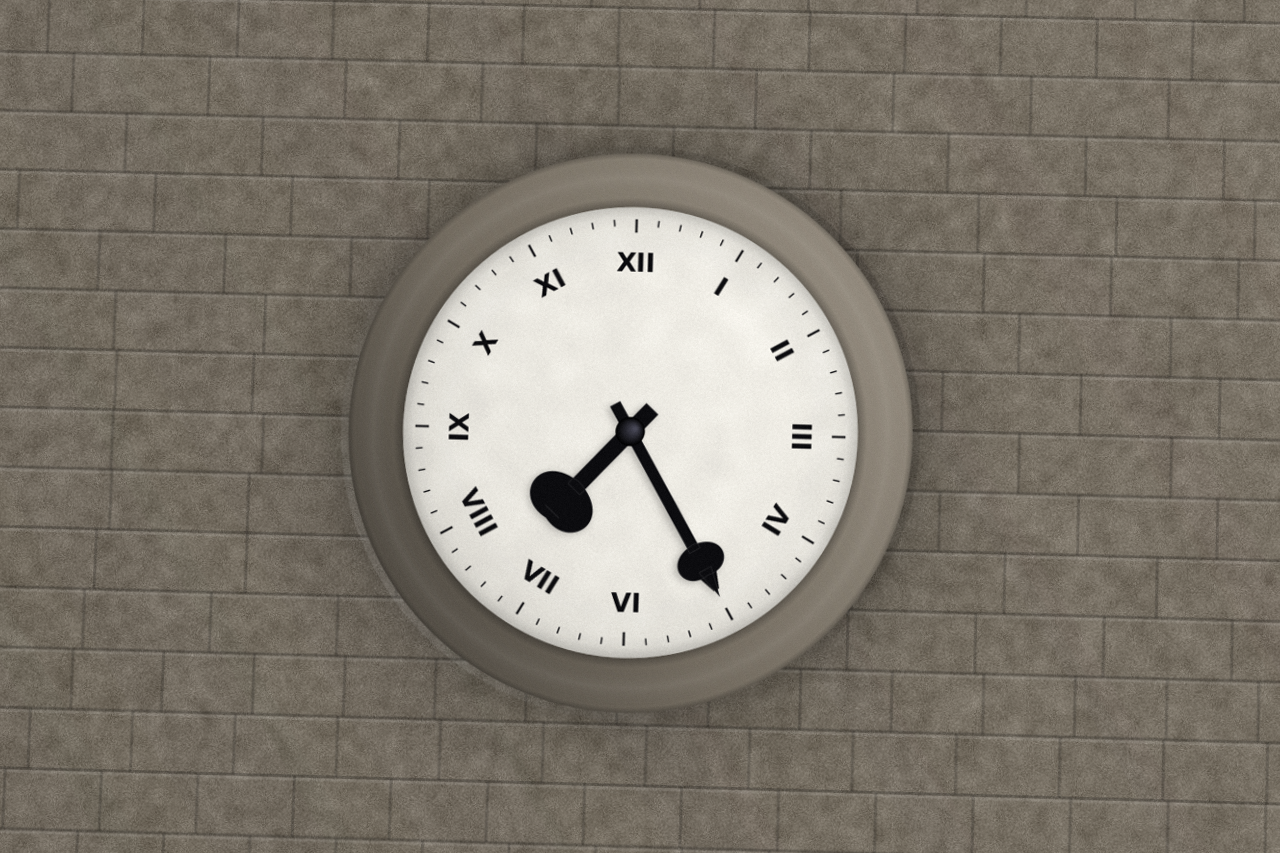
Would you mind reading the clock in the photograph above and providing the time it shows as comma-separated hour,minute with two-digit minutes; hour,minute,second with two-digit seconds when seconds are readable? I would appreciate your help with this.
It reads 7,25
